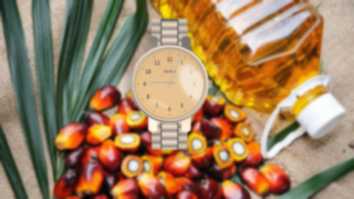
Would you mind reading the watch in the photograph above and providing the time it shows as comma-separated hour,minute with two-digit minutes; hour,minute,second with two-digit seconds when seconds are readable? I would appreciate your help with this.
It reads 9,03
